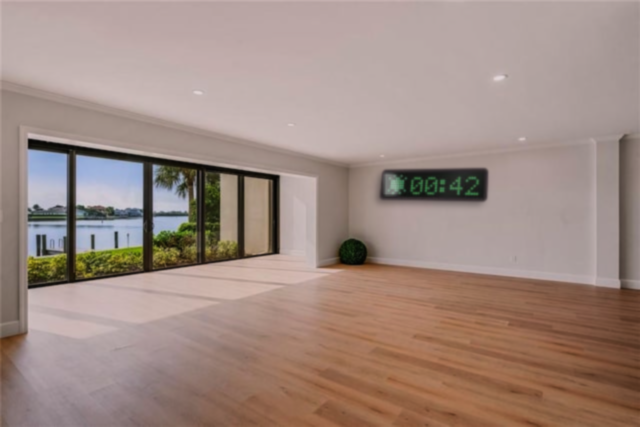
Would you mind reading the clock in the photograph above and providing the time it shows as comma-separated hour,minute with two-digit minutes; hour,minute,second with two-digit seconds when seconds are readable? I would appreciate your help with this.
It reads 0,42
